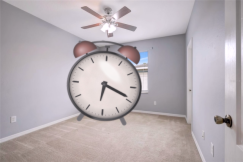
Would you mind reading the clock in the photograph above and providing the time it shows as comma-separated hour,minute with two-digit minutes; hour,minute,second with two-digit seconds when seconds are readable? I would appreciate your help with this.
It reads 6,19
